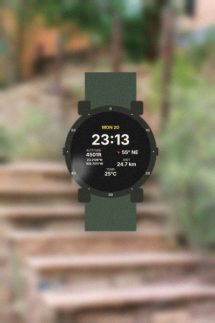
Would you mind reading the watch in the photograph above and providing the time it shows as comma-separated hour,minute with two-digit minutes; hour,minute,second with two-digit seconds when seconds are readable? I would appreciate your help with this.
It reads 23,13
